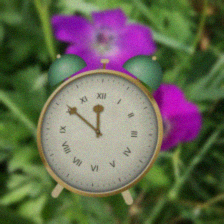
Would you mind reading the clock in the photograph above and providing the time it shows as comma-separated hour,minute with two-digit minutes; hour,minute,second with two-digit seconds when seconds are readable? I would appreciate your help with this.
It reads 11,51
